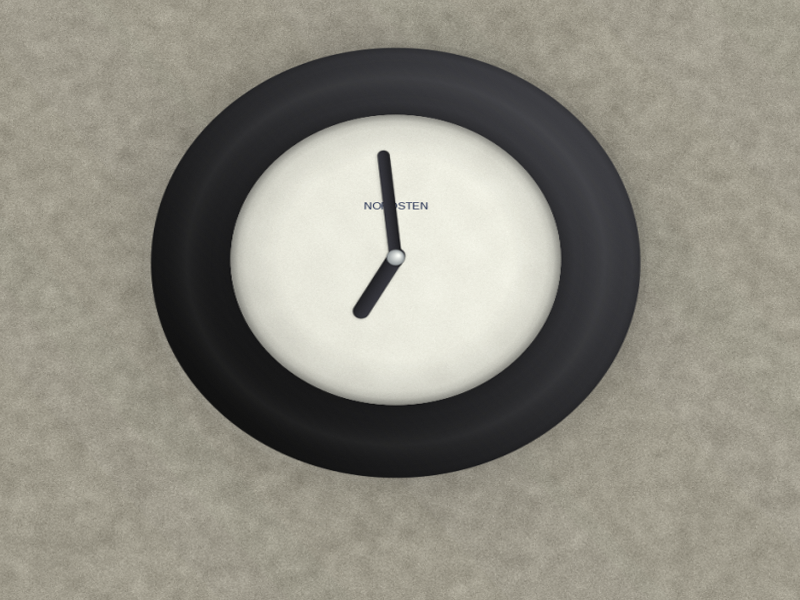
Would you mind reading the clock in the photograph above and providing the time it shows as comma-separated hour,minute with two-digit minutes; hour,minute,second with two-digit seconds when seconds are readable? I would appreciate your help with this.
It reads 6,59
